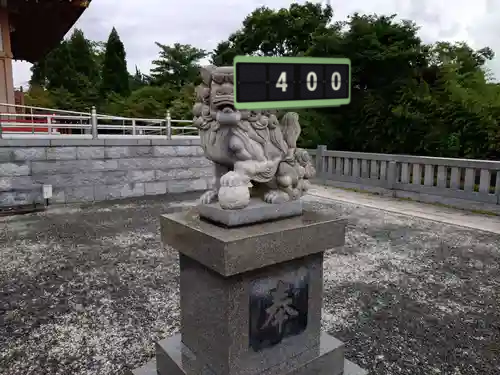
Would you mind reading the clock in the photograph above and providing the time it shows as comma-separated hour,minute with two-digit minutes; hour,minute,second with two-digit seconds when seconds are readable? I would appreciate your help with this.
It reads 4,00
